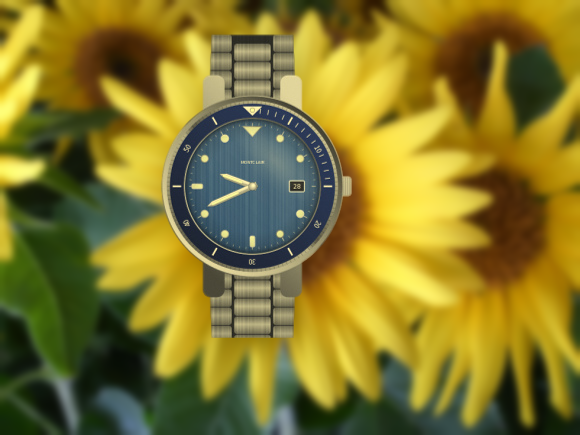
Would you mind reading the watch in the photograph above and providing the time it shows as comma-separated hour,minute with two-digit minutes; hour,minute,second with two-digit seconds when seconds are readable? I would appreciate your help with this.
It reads 9,41
